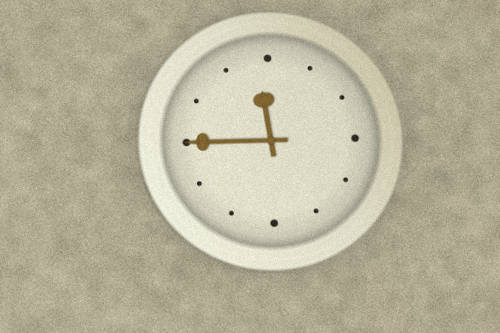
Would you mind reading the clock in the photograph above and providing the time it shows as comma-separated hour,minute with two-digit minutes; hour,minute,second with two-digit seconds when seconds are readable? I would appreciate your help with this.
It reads 11,45
